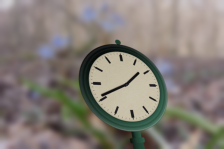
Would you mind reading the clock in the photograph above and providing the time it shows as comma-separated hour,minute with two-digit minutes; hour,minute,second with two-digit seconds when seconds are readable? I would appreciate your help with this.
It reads 1,41
